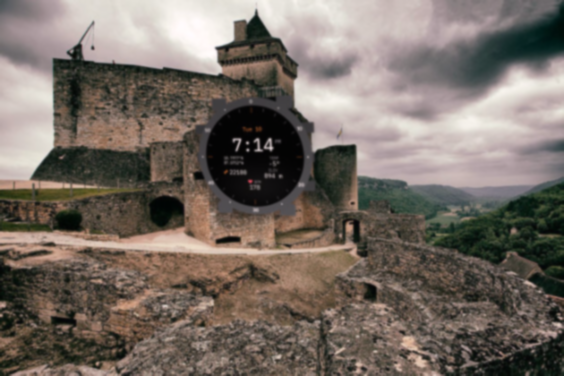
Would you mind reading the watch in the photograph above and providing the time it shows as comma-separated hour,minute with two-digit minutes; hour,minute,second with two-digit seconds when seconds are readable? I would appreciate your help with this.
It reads 7,14
